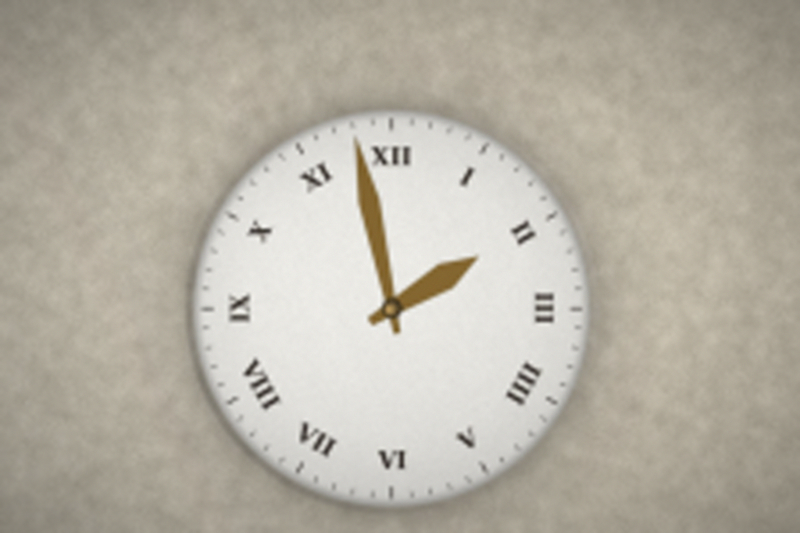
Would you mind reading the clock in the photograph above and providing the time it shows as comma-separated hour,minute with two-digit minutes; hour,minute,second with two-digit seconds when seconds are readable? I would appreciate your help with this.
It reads 1,58
